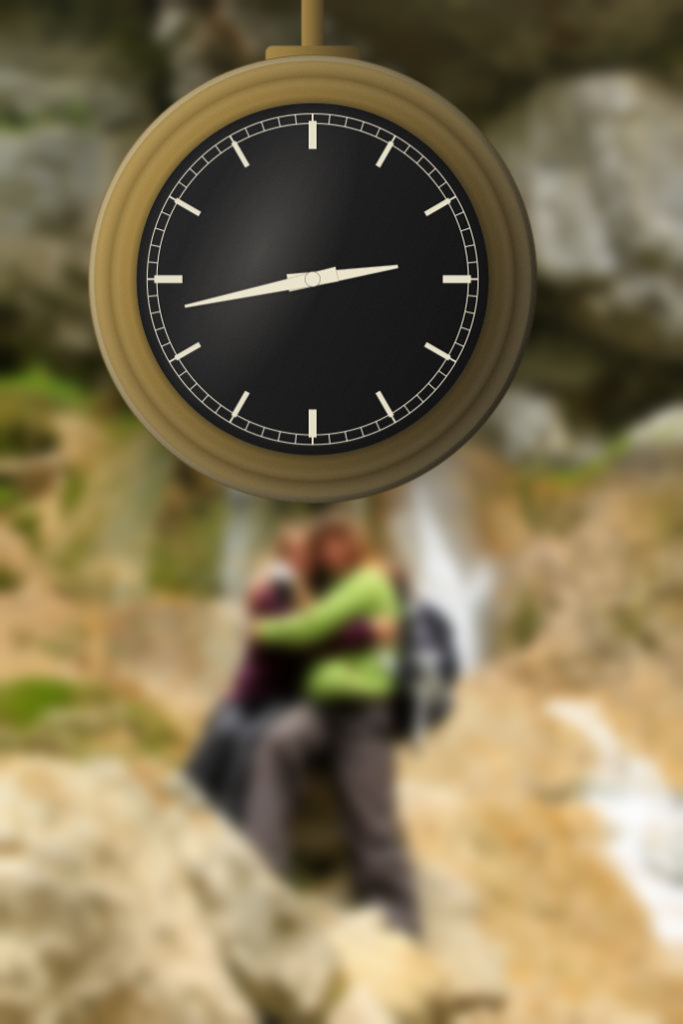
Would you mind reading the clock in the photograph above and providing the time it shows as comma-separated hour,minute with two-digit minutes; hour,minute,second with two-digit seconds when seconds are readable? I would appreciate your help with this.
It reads 2,43
